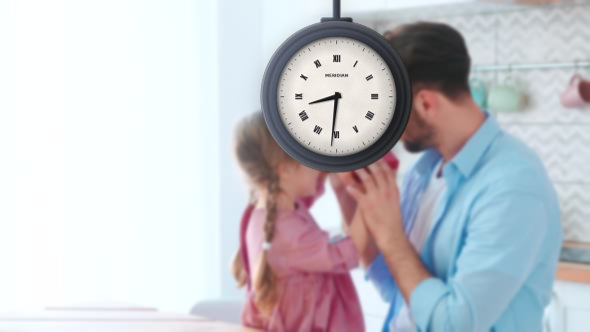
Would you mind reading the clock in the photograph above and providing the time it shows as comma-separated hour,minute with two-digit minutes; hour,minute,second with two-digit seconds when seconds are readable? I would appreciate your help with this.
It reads 8,31
